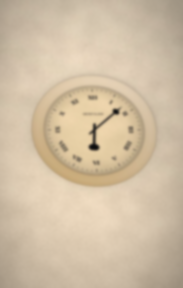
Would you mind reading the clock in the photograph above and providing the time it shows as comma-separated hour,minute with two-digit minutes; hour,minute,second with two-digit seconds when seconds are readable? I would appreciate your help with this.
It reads 6,08
